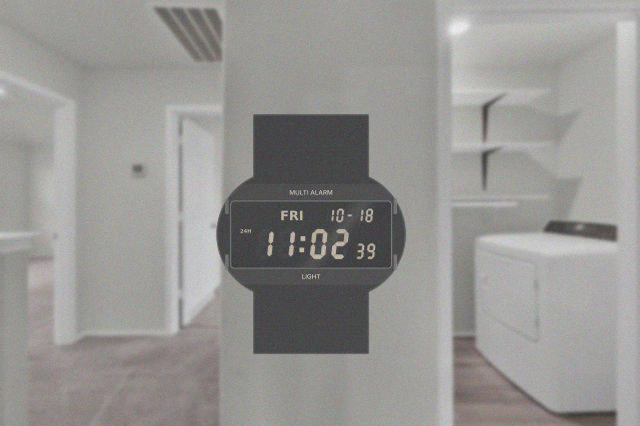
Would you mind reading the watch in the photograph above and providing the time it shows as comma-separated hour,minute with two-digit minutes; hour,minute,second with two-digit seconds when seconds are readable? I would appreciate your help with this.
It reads 11,02,39
